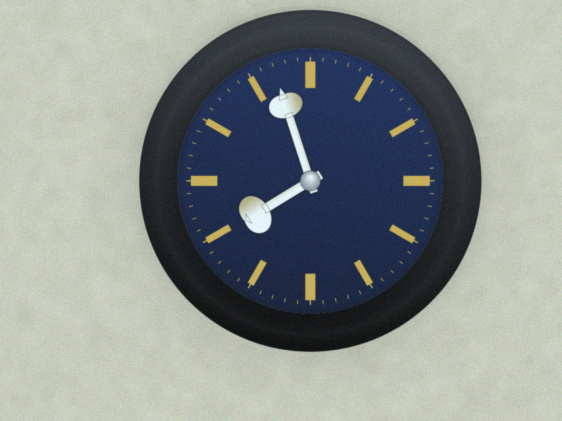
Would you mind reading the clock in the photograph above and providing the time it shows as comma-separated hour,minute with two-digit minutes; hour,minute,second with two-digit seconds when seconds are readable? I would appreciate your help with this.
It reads 7,57
